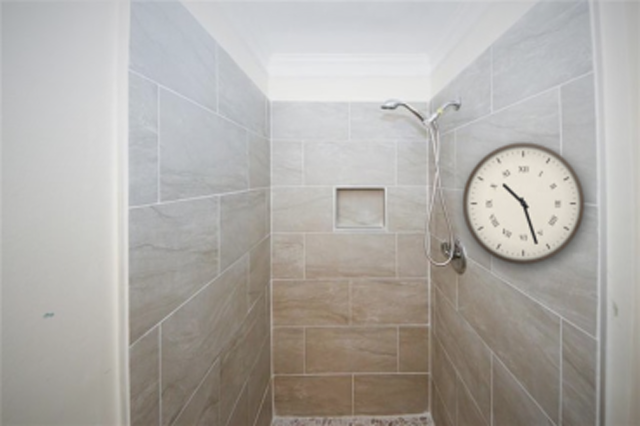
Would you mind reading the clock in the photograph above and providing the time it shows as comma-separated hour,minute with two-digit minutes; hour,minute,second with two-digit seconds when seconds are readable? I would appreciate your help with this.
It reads 10,27
